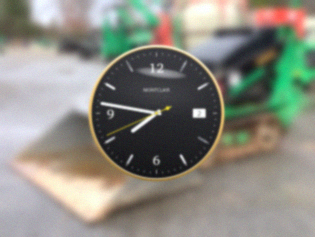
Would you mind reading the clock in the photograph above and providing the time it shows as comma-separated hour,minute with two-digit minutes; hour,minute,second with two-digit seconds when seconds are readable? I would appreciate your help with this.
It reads 7,46,41
